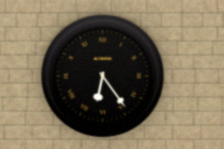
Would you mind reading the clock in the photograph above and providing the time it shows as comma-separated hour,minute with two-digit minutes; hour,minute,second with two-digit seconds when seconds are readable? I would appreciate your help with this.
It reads 6,24
